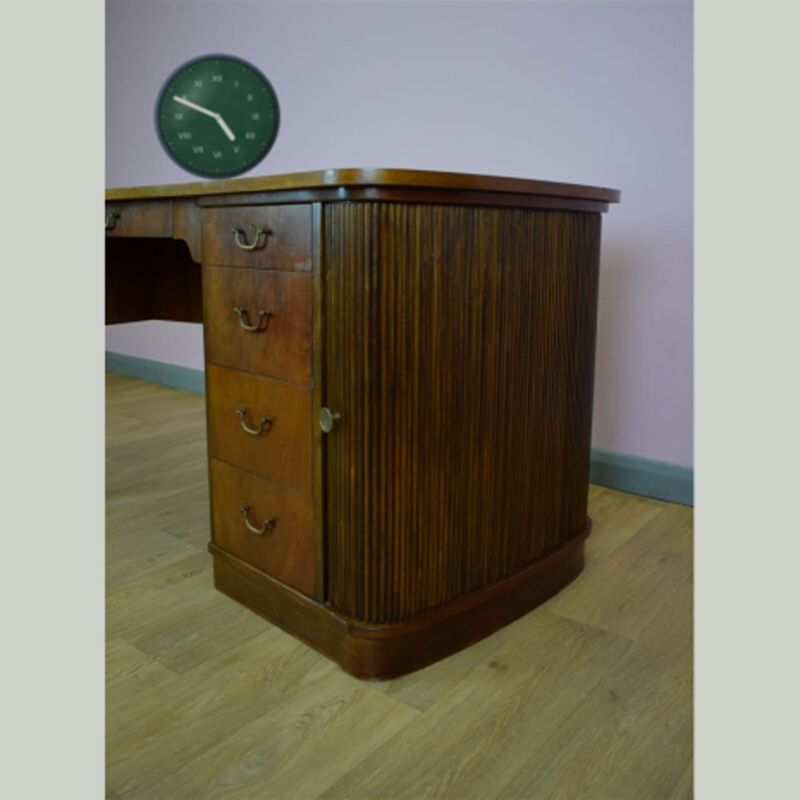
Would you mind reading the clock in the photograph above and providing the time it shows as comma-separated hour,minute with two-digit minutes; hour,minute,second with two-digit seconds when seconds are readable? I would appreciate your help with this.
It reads 4,49
